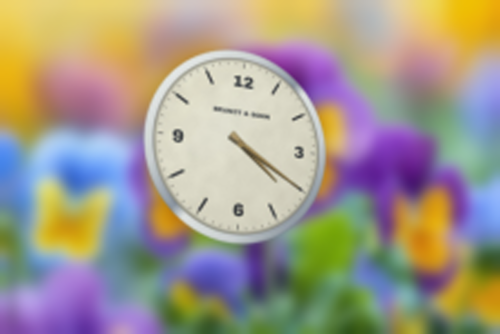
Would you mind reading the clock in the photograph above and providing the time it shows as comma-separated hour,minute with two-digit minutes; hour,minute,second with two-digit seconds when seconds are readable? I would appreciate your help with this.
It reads 4,20
